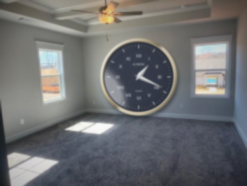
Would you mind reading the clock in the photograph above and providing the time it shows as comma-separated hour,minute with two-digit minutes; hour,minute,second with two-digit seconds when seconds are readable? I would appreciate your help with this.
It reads 1,19
